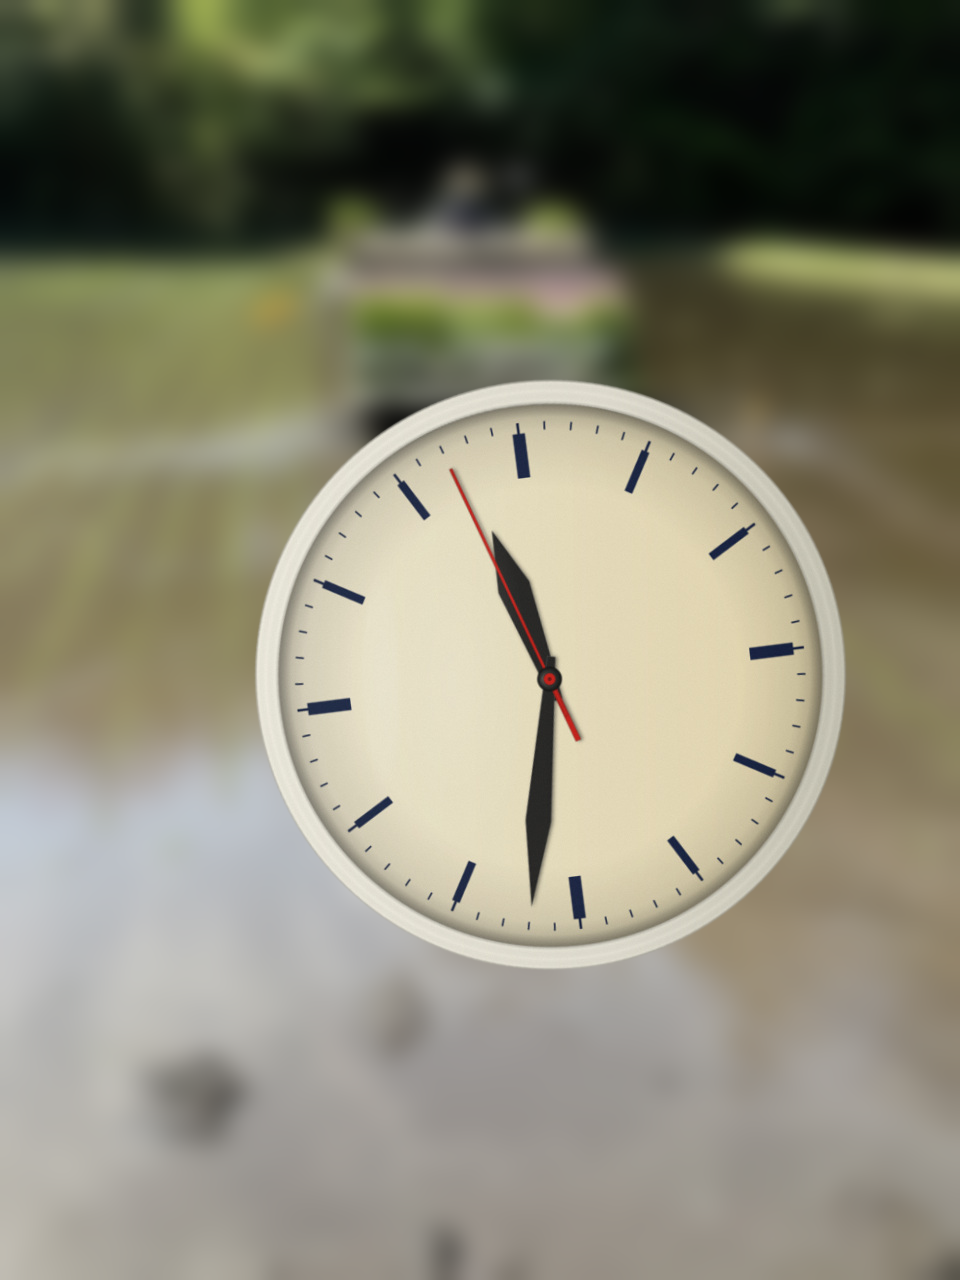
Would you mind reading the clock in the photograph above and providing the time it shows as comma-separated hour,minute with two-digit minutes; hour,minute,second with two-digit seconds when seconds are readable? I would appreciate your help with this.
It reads 11,31,57
